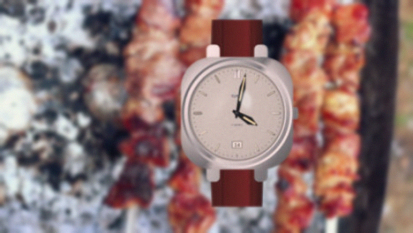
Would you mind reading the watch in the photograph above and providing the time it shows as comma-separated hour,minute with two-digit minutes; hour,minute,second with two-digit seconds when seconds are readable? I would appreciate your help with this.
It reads 4,02
